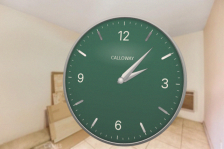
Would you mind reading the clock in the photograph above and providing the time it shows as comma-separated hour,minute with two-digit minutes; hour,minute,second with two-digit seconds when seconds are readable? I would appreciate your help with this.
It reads 2,07
